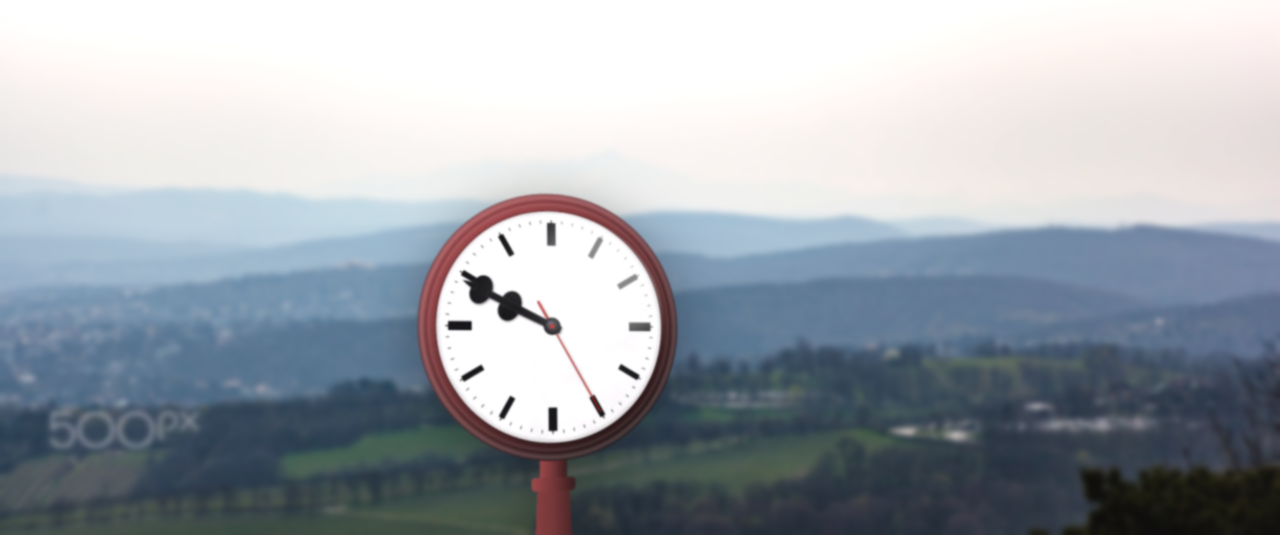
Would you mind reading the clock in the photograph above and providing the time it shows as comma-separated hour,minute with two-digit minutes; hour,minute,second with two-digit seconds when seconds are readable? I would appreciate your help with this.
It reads 9,49,25
